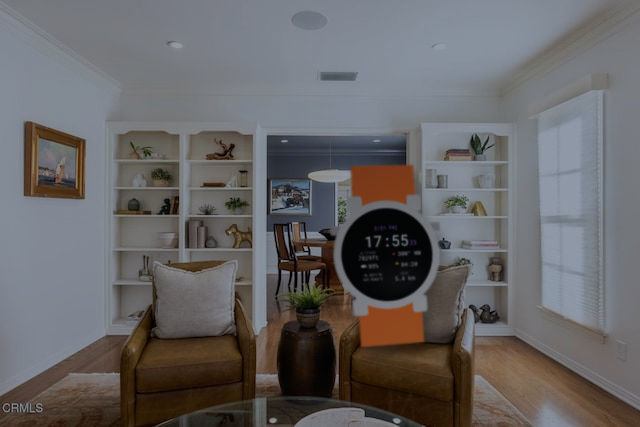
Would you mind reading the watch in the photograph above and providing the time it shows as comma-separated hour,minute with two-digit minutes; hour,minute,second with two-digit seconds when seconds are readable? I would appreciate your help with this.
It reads 17,55
